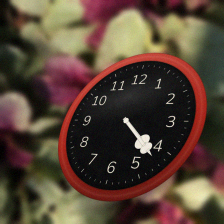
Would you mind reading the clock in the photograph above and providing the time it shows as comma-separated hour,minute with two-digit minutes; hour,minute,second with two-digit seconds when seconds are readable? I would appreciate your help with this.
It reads 4,22
